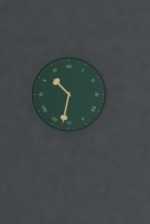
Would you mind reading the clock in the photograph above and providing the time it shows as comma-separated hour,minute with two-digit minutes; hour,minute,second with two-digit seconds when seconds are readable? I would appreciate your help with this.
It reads 10,32
